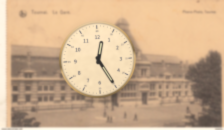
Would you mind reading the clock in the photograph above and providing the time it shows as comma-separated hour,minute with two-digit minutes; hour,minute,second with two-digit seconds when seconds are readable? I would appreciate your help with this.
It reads 12,25
